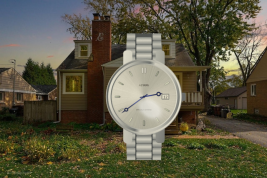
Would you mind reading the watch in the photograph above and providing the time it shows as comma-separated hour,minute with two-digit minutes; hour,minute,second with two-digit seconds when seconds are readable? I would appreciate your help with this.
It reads 2,39
